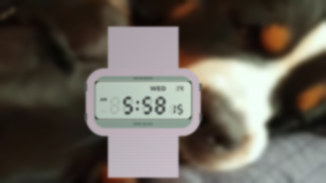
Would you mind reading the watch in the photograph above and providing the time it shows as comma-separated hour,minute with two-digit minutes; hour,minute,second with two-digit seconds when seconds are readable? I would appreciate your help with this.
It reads 5,58
